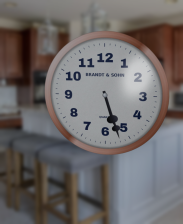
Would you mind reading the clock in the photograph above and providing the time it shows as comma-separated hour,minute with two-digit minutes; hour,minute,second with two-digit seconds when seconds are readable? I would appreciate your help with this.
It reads 5,27
